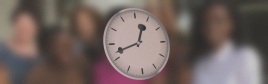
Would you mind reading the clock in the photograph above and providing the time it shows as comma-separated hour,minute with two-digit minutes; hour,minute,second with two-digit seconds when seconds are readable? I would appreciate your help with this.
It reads 12,42
